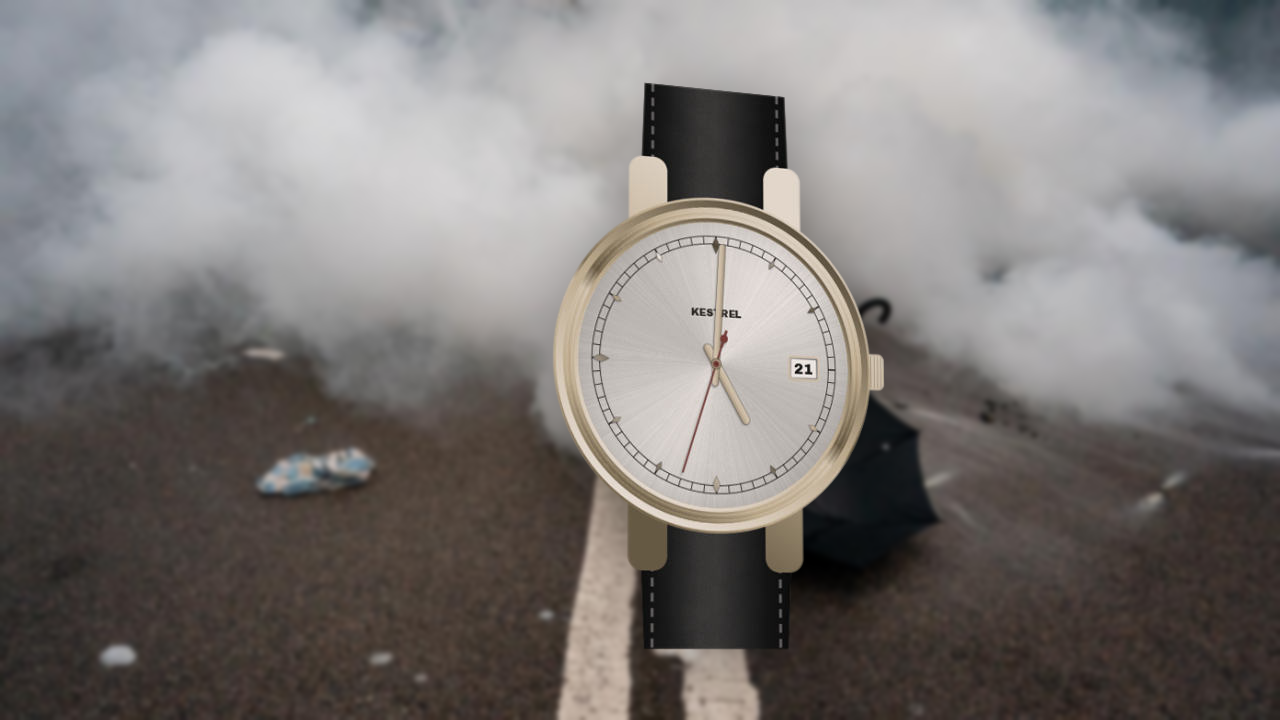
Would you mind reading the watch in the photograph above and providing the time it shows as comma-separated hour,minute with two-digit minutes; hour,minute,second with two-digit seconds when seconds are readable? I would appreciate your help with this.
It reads 5,00,33
